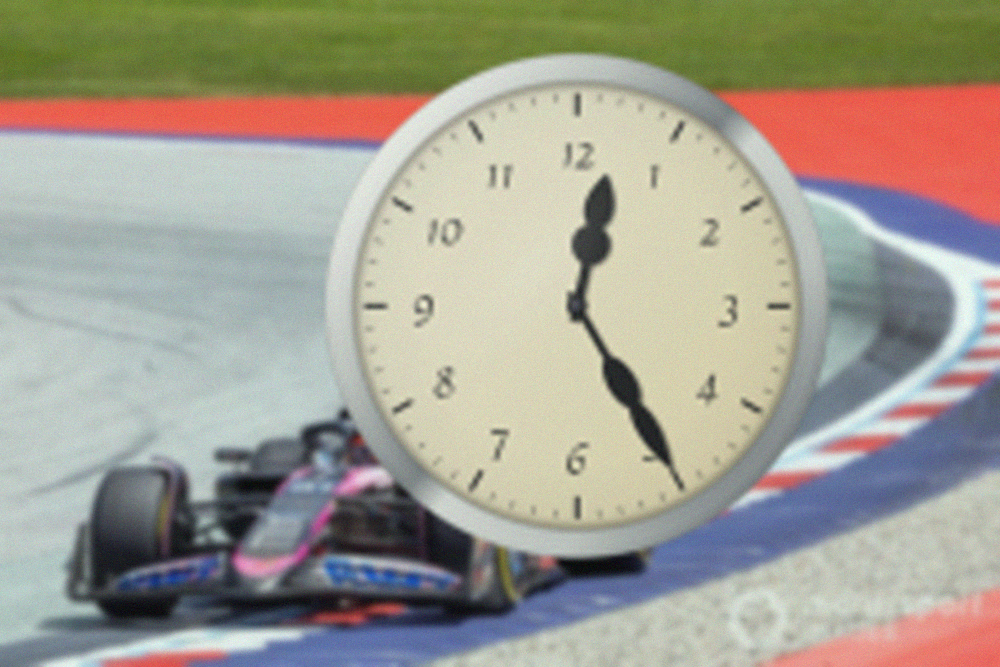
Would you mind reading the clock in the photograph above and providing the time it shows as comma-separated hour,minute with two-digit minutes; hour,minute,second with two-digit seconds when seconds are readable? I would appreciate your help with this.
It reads 12,25
